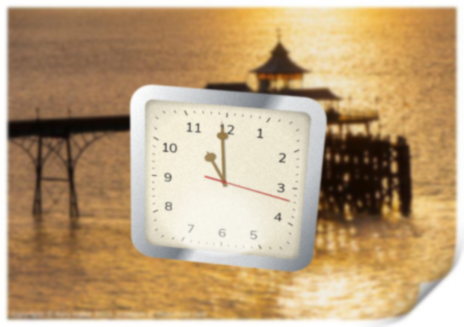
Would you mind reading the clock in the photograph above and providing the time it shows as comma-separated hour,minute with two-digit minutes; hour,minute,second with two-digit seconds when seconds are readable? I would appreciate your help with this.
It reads 10,59,17
